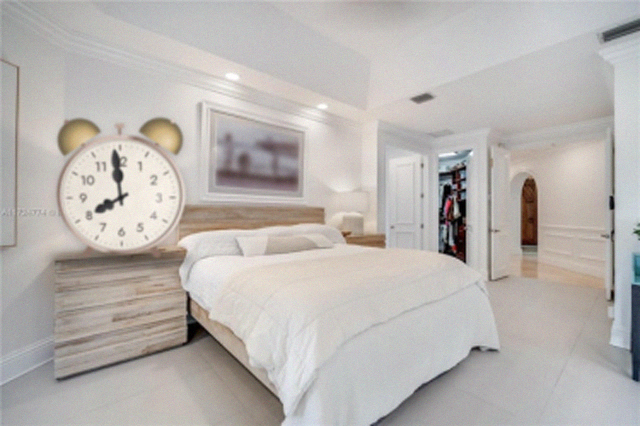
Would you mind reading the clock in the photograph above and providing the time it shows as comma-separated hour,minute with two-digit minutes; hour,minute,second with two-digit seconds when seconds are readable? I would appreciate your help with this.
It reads 7,59
